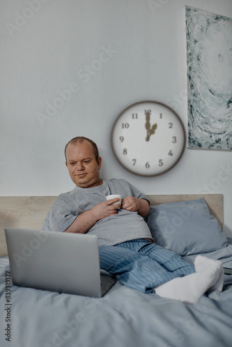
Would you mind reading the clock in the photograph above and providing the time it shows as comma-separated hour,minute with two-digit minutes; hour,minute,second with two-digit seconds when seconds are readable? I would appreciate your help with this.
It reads 1,00
